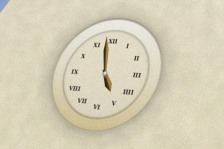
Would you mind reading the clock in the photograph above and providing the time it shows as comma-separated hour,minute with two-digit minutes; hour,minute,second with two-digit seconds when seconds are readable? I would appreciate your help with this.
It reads 4,58
